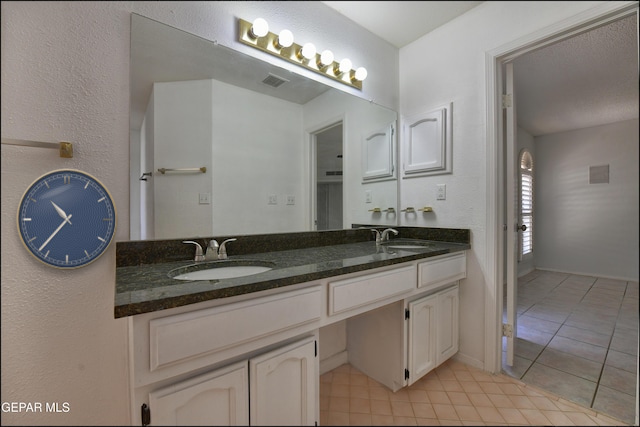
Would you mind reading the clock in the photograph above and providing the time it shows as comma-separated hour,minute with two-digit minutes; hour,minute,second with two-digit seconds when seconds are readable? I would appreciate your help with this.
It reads 10,37
